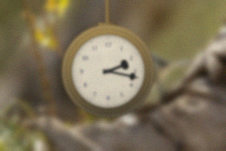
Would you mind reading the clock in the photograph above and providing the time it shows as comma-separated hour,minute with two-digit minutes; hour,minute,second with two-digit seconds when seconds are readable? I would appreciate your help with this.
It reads 2,17
